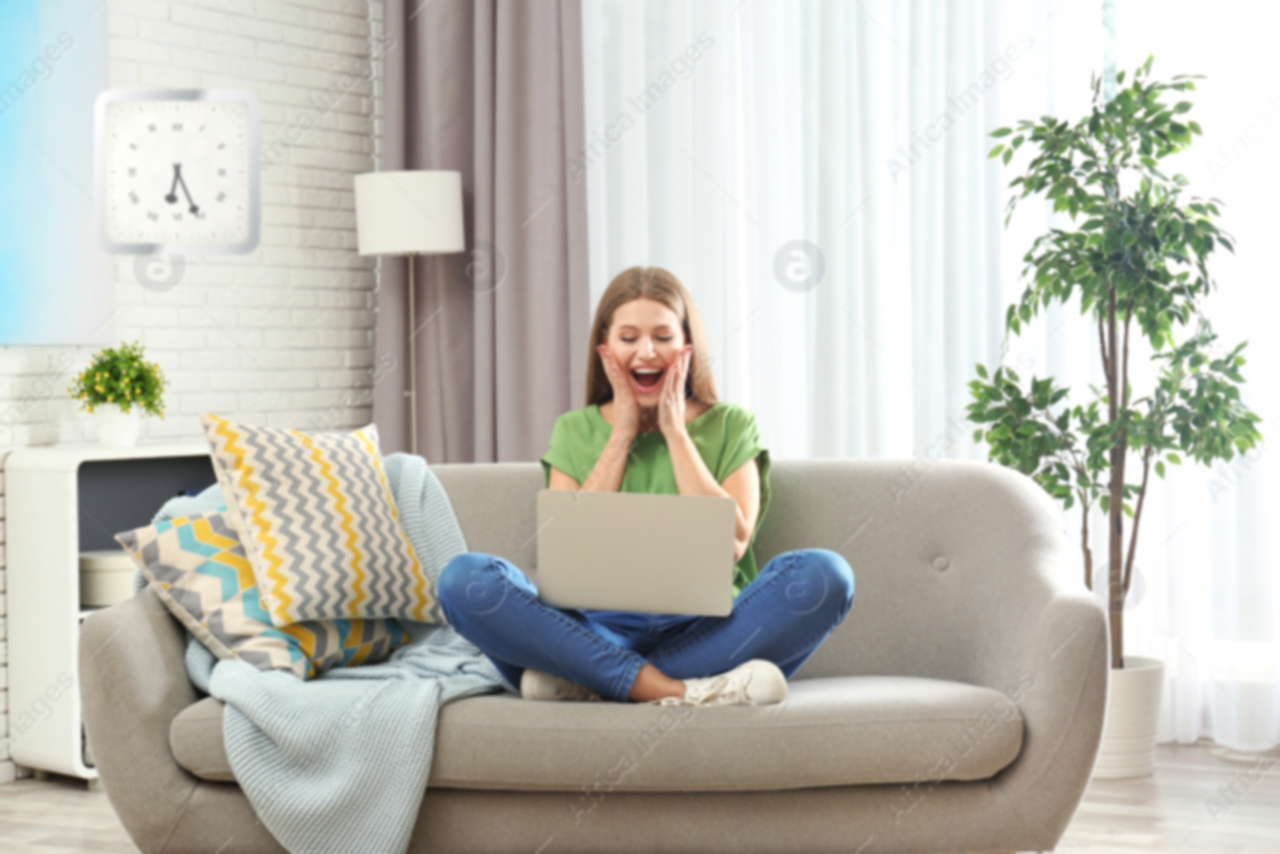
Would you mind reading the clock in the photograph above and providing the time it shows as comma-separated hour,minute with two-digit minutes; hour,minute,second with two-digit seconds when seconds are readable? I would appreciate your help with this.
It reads 6,26
